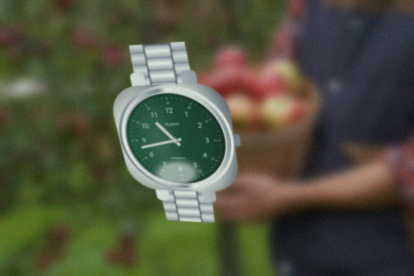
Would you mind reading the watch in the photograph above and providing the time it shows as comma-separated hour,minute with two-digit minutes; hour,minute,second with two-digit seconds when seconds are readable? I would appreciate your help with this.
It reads 10,43
